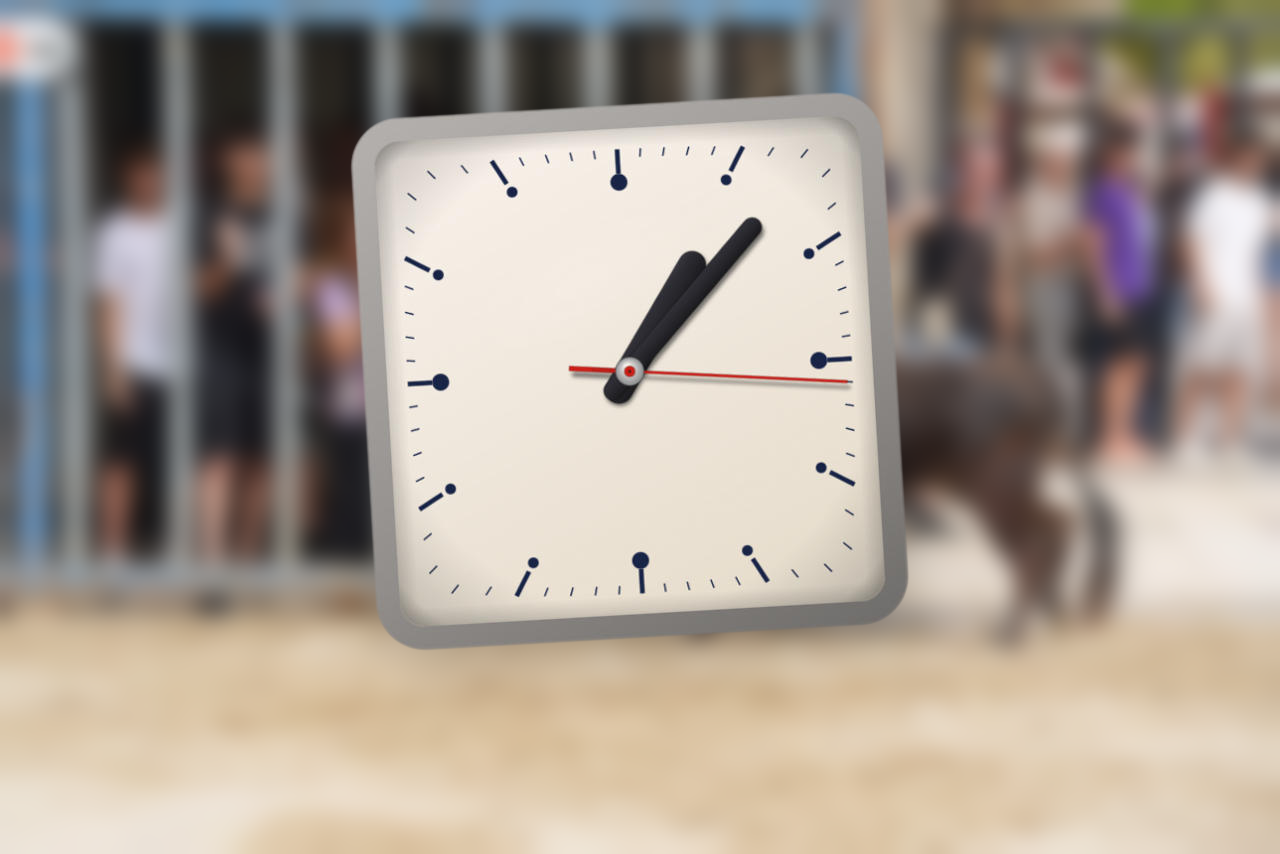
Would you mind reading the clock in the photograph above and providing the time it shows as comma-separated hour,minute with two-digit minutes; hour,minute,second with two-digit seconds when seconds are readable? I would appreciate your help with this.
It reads 1,07,16
